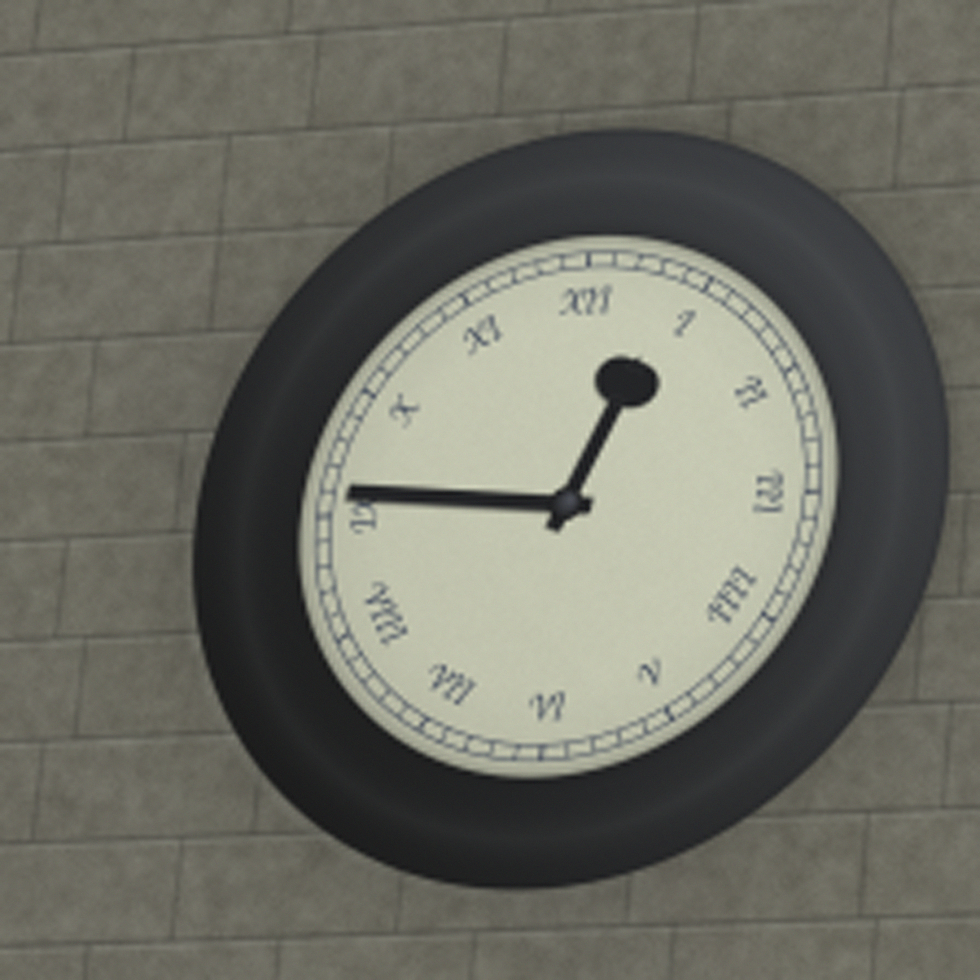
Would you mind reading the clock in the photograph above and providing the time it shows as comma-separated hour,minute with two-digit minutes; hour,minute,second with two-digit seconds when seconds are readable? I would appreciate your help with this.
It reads 12,46
